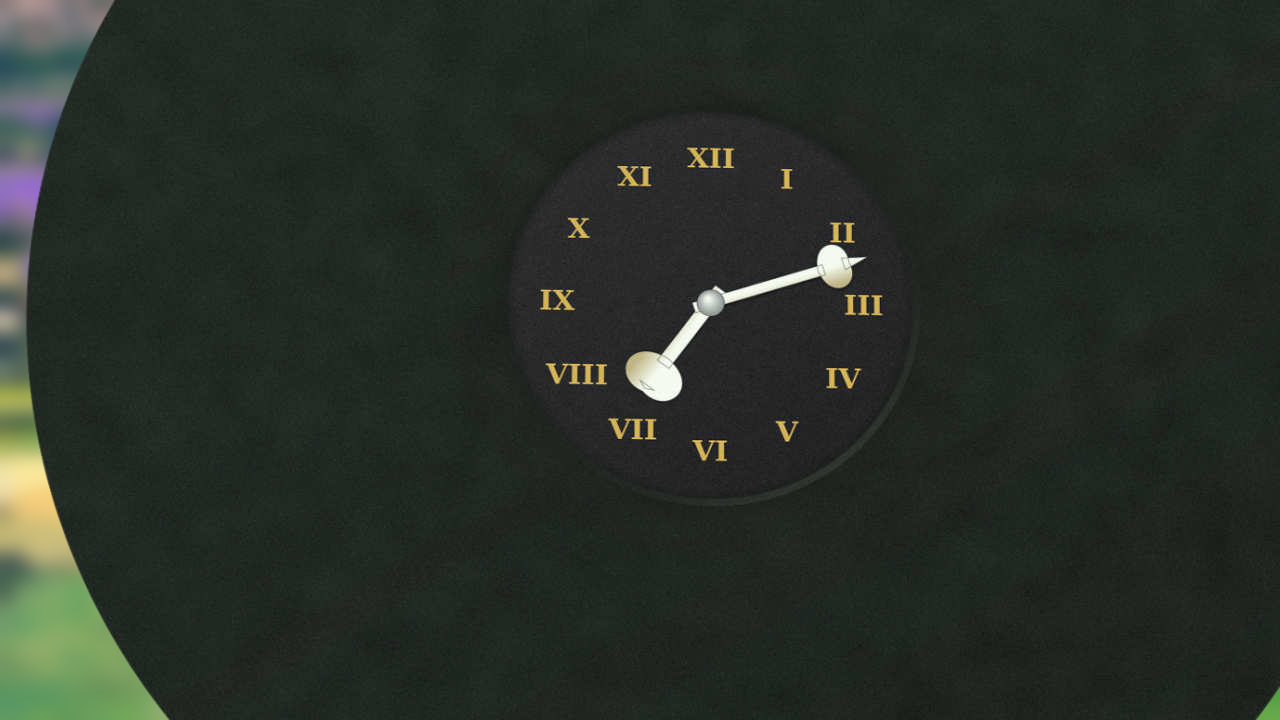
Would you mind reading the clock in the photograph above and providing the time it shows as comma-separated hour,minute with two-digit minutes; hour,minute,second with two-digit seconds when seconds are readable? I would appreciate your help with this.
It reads 7,12
